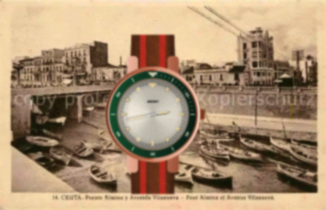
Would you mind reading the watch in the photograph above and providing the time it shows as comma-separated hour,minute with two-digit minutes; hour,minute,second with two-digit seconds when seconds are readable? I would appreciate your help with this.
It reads 2,43
